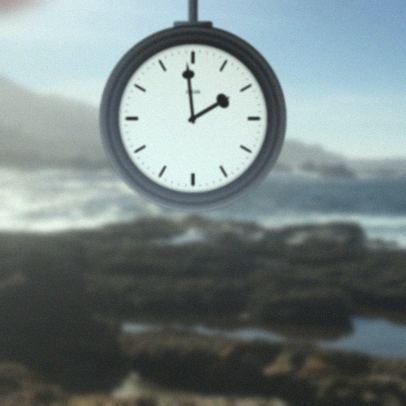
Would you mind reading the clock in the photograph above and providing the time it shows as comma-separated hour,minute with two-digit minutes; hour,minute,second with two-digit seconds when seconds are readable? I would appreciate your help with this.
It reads 1,59
